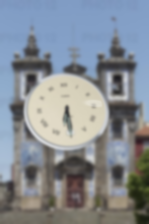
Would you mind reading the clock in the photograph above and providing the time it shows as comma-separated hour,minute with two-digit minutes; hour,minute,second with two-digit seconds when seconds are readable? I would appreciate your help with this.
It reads 6,30
